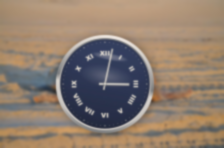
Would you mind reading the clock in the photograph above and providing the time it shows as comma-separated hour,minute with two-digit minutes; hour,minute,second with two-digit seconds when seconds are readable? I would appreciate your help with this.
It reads 3,02
